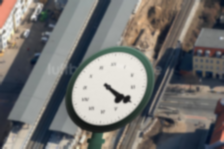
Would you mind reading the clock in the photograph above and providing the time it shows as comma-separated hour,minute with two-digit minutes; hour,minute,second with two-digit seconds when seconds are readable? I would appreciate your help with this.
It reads 4,20
